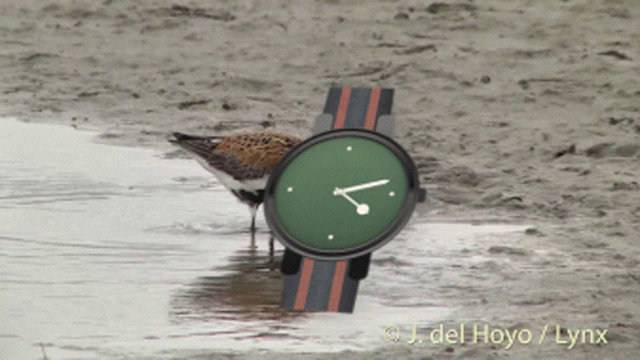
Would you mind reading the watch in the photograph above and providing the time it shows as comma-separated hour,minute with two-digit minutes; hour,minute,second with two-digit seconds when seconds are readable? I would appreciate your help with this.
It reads 4,12
